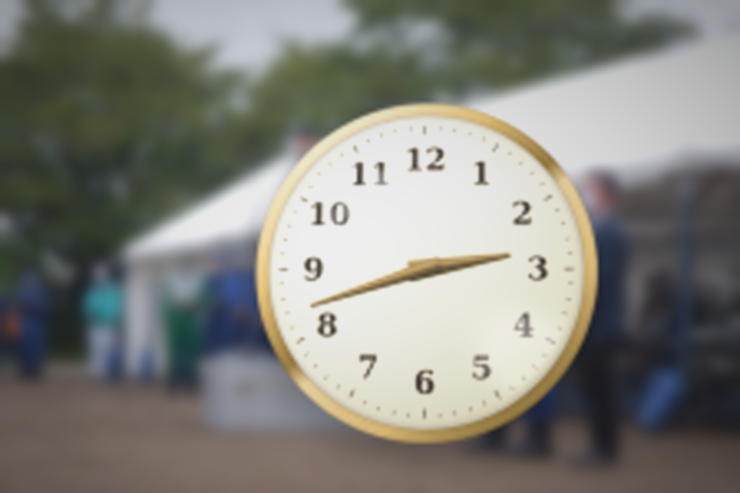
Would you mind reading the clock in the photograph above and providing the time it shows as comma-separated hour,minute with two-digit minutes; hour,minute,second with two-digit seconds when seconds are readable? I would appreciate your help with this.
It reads 2,42
